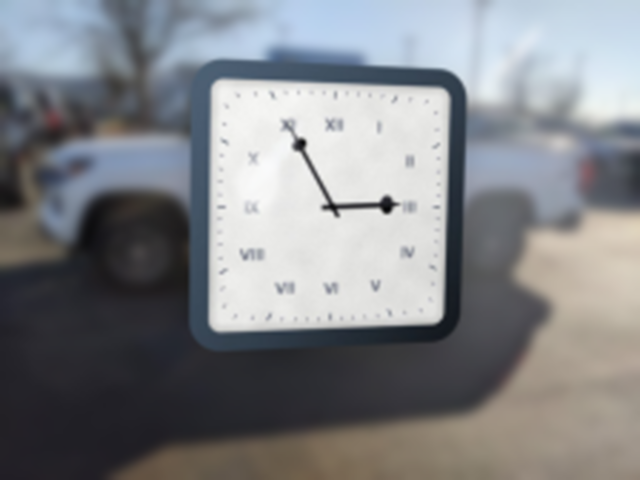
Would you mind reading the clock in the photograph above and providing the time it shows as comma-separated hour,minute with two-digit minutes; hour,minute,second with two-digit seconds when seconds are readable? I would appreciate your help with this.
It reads 2,55
